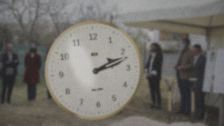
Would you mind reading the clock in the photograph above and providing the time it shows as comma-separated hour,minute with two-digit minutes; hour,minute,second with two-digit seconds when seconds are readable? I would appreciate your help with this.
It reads 2,12
